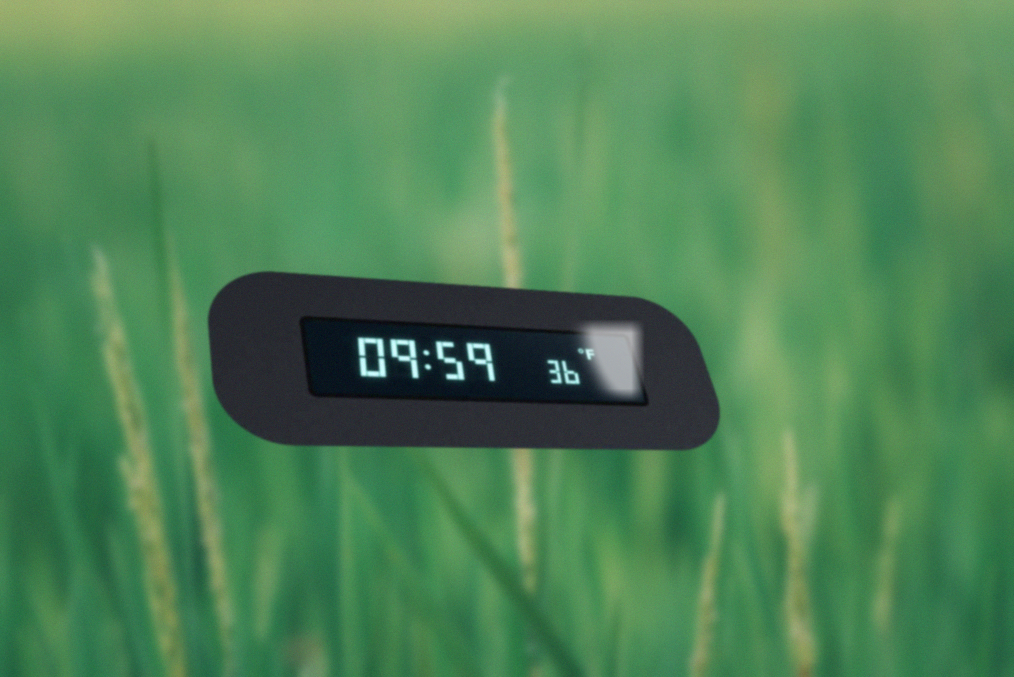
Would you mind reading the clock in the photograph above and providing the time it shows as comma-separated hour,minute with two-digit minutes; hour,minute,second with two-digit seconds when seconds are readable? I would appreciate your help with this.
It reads 9,59
